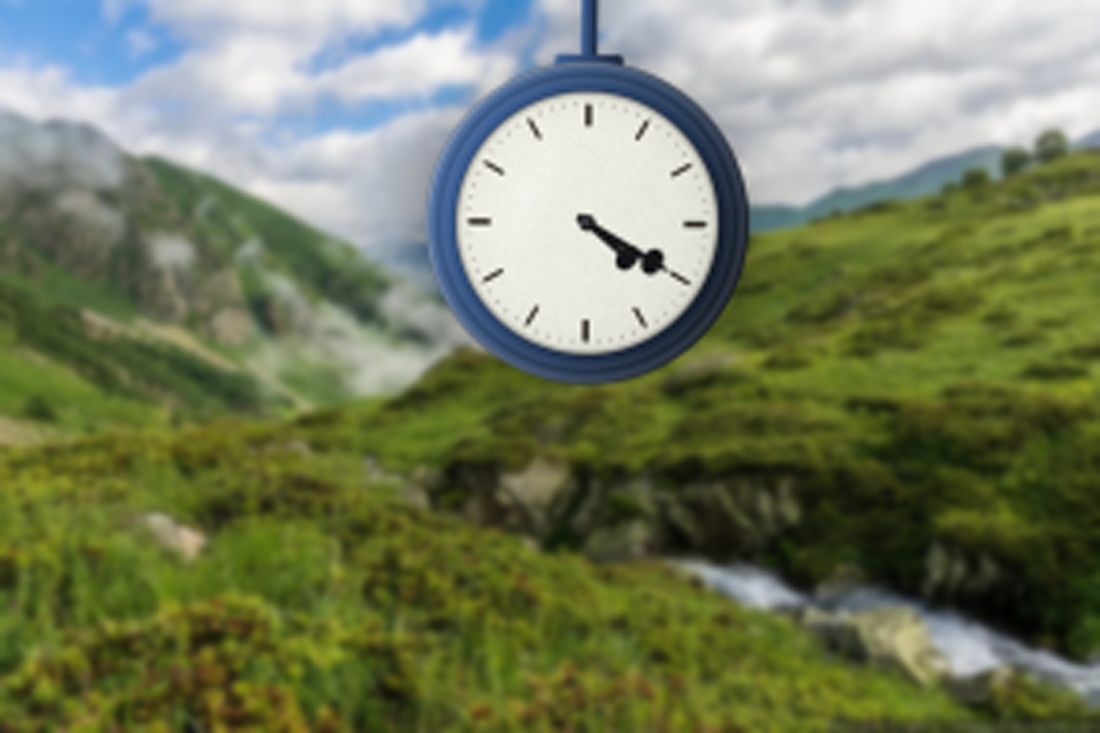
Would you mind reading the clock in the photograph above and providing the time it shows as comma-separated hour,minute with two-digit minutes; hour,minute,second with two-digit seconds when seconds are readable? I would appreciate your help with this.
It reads 4,20
